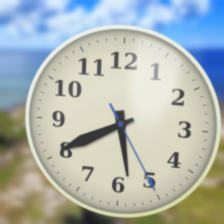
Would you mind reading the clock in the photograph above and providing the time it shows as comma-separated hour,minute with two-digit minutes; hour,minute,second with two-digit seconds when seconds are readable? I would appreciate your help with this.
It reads 5,40,25
